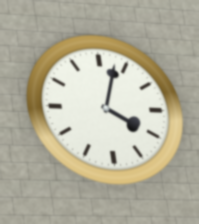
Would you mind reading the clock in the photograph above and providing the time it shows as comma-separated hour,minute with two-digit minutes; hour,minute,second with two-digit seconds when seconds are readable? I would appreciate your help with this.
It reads 4,03
